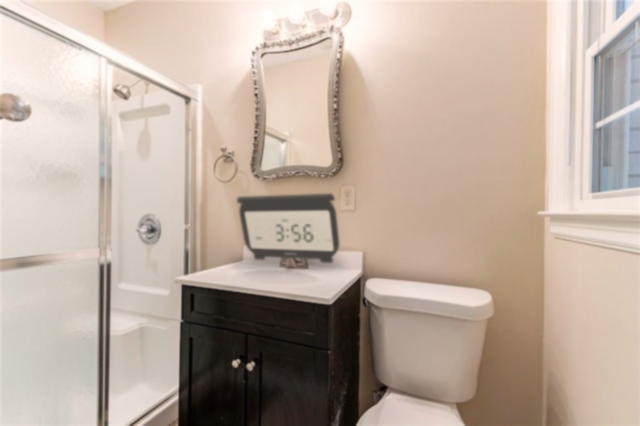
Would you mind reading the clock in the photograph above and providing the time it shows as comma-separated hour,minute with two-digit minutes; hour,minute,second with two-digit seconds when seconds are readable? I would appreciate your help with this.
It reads 3,56
